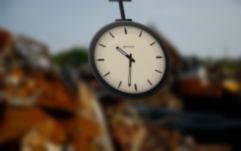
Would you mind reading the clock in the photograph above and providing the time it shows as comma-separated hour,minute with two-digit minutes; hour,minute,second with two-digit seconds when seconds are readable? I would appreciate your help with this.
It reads 10,32
